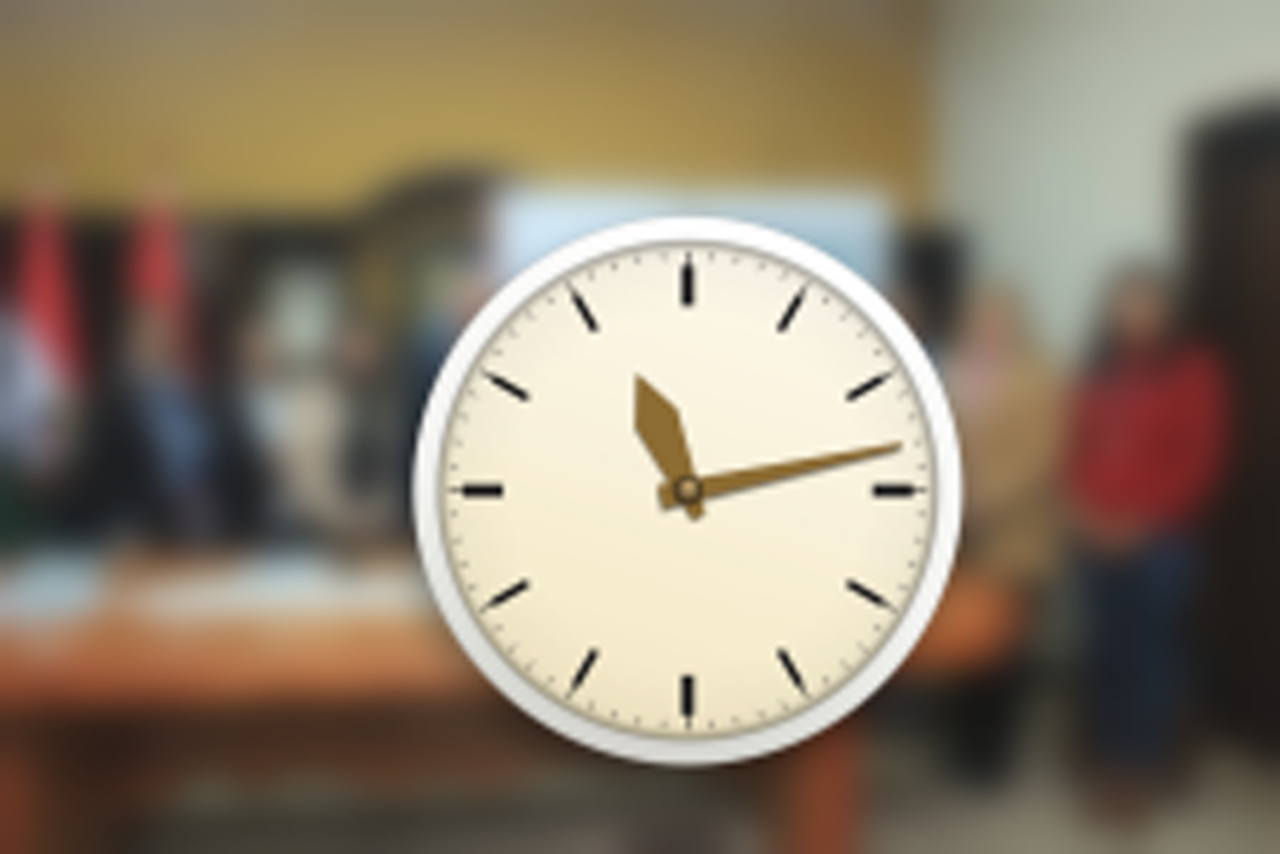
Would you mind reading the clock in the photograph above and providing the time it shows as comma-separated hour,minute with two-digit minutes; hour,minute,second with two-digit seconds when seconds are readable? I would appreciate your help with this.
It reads 11,13
